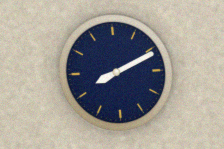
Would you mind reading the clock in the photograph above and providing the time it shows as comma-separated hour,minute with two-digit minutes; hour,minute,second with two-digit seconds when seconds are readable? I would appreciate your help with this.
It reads 8,11
